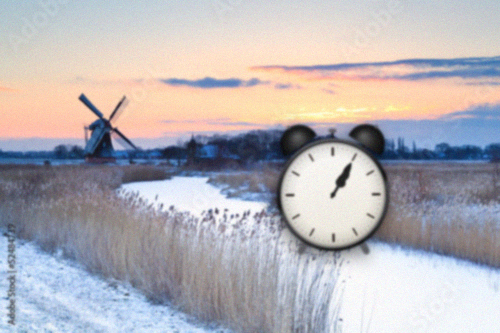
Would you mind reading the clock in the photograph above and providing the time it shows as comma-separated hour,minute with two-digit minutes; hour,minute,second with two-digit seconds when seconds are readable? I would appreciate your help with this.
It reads 1,05
